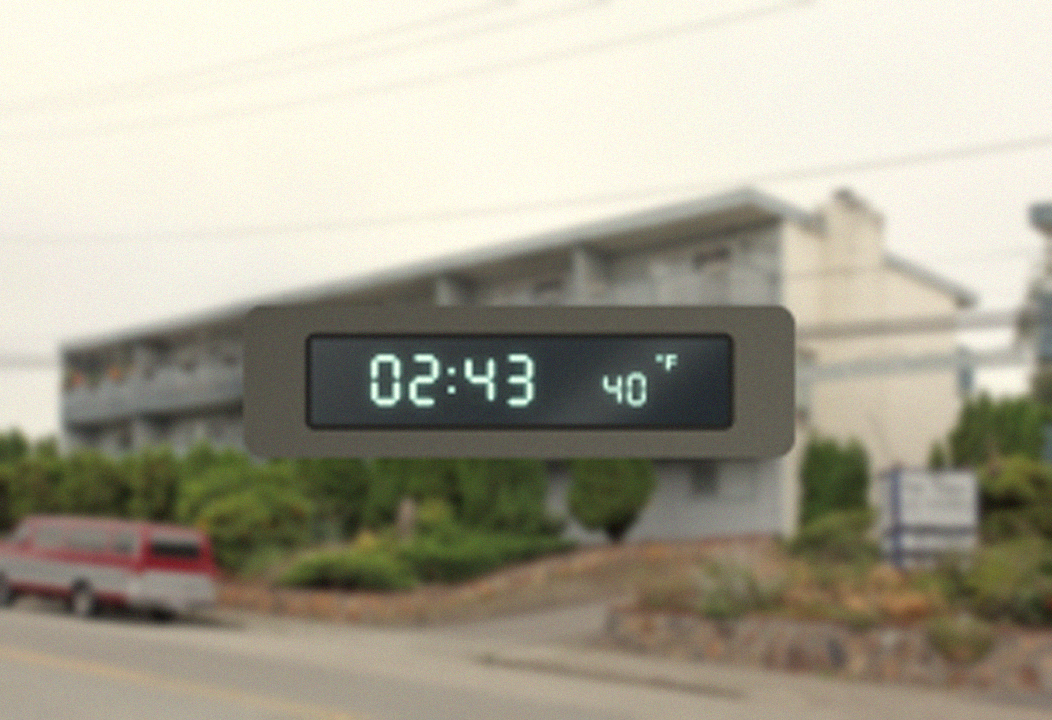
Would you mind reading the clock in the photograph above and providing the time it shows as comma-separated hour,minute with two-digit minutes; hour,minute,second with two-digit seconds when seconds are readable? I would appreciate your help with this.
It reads 2,43
